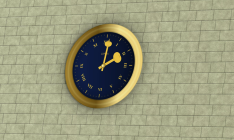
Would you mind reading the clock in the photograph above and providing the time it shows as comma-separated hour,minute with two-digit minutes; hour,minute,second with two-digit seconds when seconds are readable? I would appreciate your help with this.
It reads 2,01
